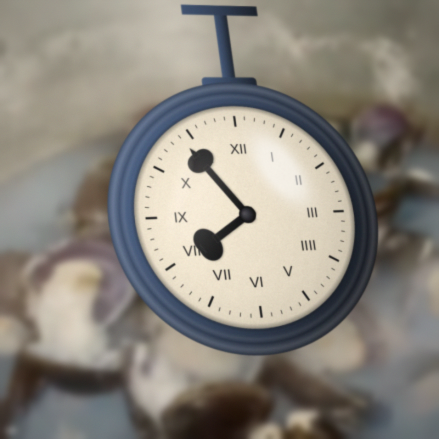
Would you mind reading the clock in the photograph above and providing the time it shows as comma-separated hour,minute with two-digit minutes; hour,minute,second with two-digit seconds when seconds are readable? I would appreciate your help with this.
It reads 7,54
